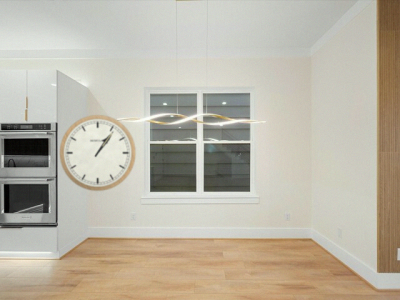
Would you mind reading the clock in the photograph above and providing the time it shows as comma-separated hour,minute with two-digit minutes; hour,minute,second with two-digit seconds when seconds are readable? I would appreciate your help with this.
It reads 1,06
